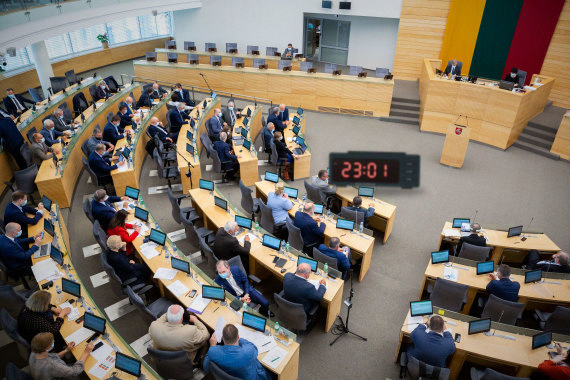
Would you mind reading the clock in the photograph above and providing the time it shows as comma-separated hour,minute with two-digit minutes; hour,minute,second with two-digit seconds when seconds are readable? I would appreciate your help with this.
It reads 23,01
